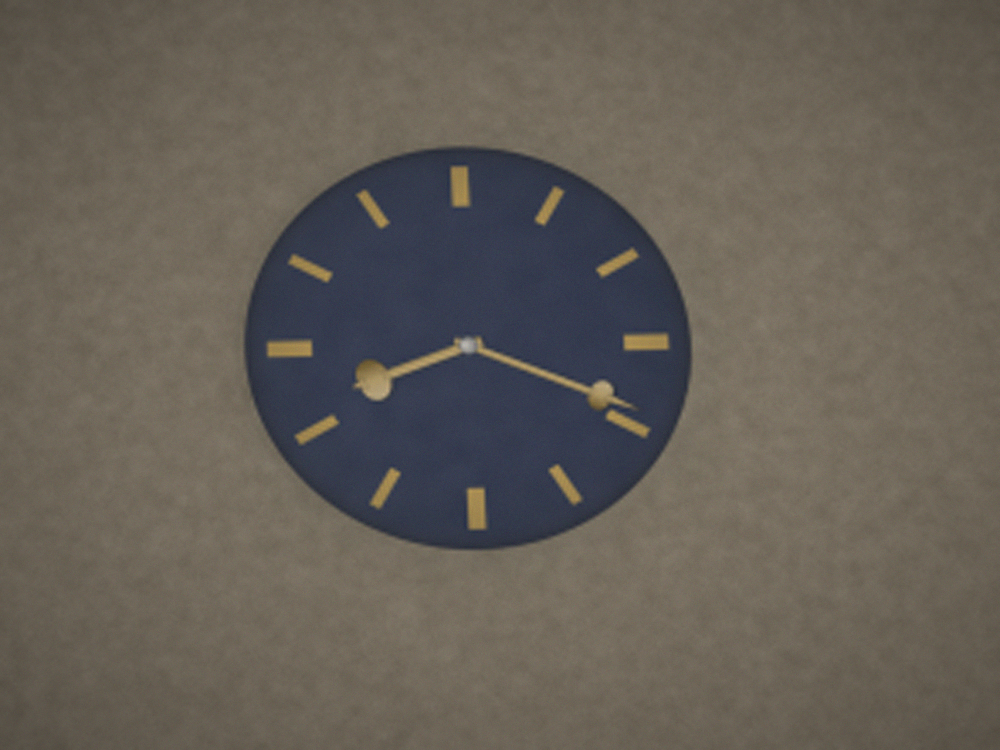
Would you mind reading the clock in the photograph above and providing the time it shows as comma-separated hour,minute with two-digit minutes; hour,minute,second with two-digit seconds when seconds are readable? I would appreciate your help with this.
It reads 8,19
